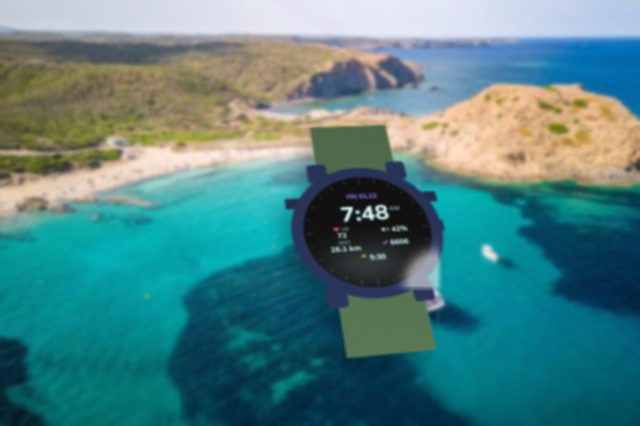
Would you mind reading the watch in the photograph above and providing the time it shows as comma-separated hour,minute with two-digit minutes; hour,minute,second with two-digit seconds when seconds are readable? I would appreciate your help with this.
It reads 7,48
